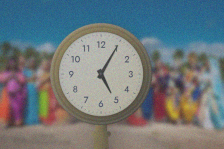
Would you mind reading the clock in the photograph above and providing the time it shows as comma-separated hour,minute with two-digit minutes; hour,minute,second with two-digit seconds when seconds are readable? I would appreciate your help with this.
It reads 5,05
